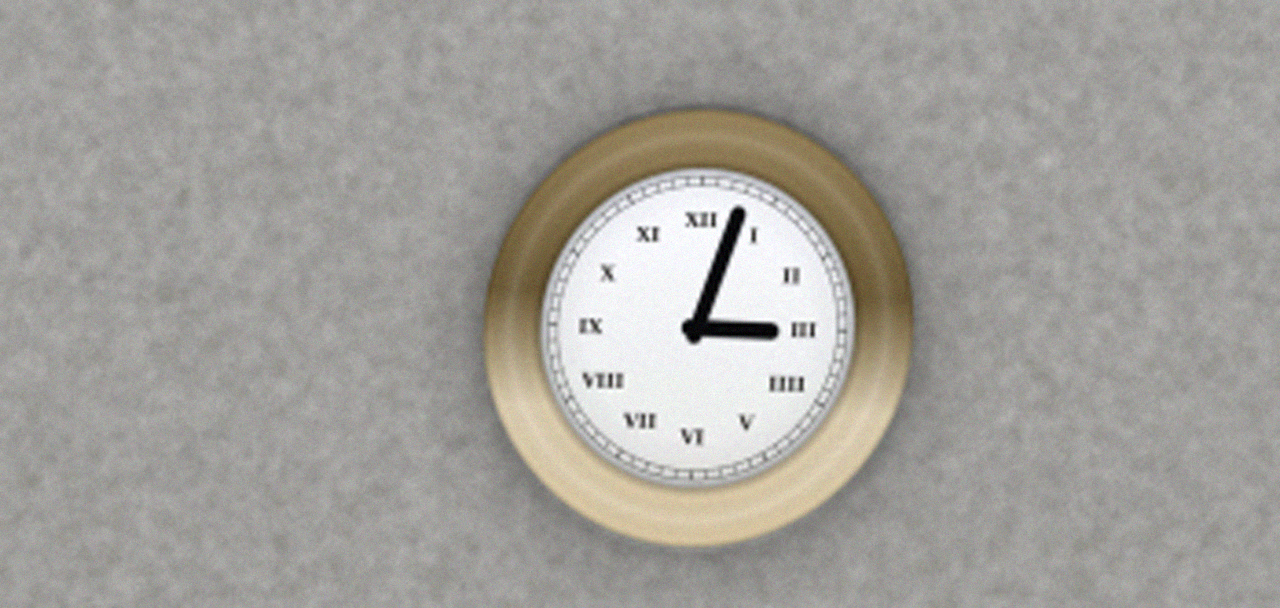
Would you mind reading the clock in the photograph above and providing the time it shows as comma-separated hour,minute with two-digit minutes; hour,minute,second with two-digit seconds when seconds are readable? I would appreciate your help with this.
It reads 3,03
